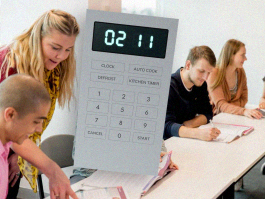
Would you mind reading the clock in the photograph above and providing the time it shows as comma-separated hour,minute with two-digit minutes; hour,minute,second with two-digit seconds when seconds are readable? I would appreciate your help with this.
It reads 2,11
